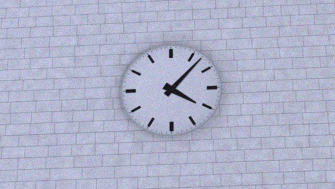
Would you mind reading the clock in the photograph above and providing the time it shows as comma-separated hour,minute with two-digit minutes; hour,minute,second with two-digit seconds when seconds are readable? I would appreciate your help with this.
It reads 4,07
